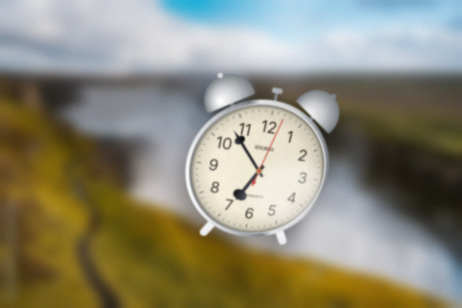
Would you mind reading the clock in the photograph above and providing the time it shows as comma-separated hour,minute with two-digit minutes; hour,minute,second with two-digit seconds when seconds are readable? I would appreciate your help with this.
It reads 6,53,02
